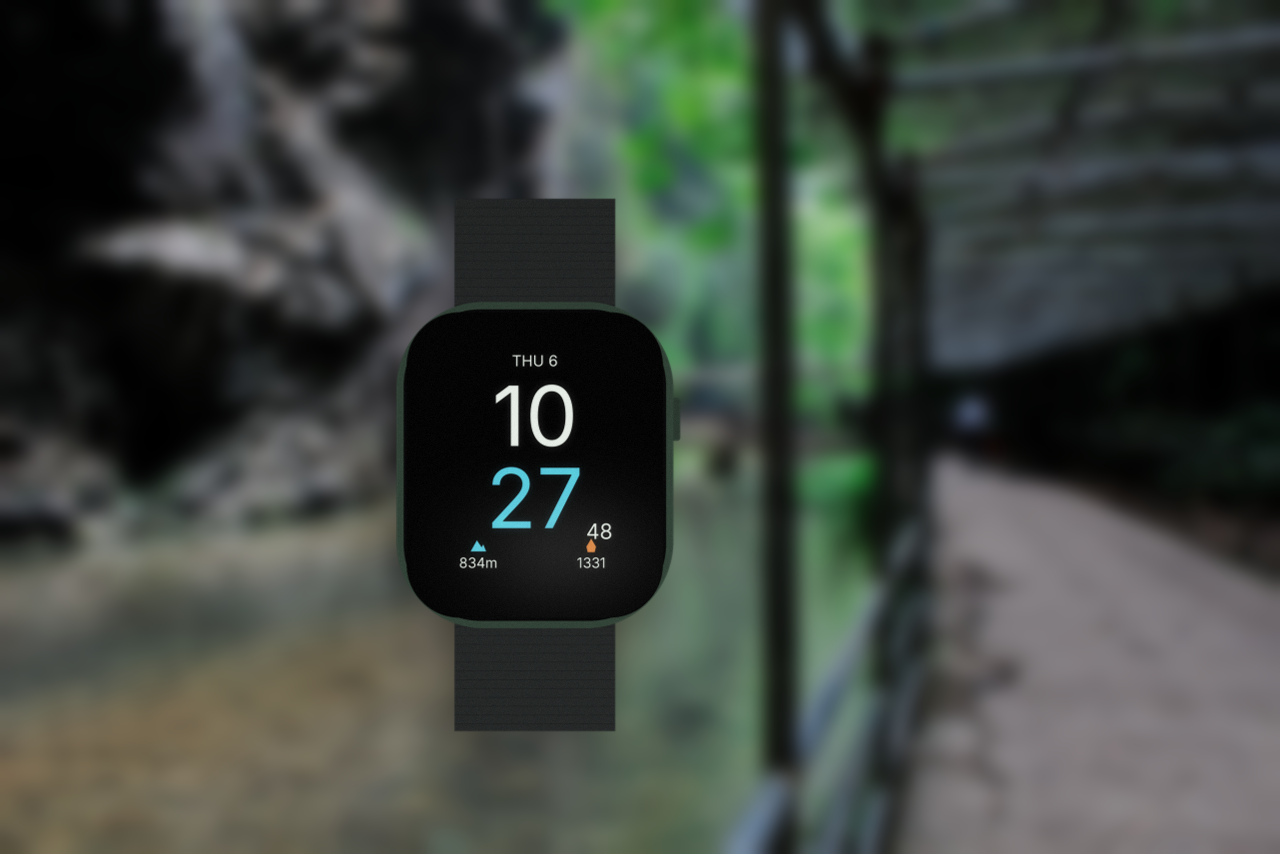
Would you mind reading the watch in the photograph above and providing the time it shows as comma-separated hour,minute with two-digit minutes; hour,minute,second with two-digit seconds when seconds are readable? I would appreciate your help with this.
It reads 10,27,48
